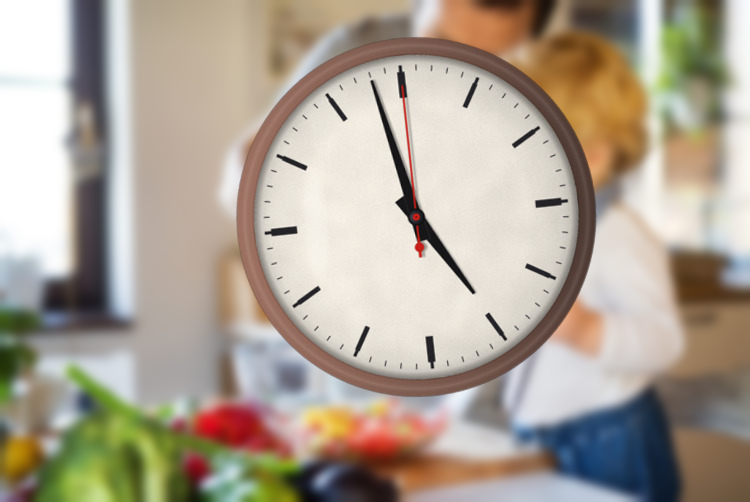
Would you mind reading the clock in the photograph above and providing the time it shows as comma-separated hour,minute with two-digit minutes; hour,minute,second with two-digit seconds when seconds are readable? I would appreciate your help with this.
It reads 4,58,00
